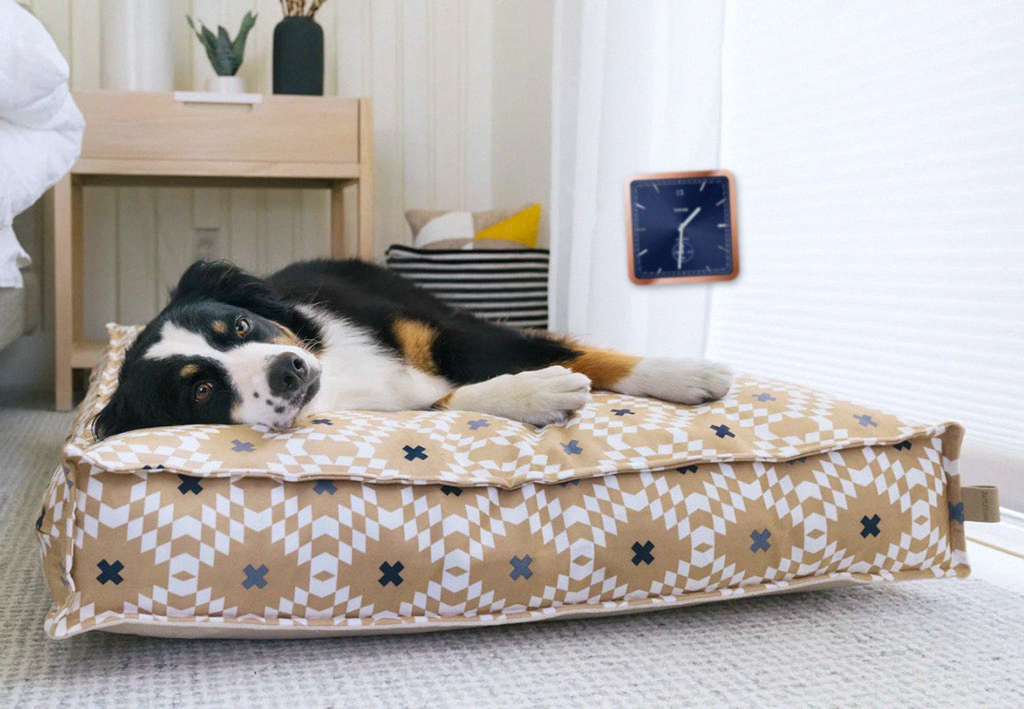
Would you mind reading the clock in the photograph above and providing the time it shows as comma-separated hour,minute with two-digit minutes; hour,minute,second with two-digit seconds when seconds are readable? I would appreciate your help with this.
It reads 1,31
